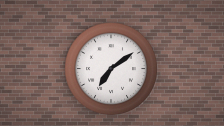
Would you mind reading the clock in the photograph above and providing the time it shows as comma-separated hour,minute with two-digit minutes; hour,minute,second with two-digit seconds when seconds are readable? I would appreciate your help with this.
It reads 7,09
